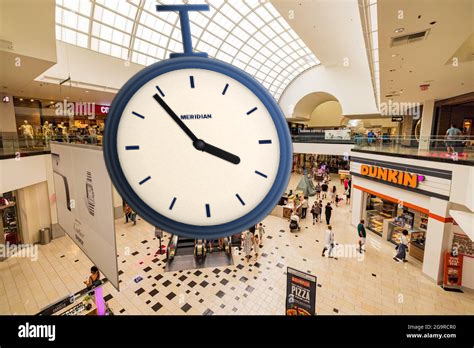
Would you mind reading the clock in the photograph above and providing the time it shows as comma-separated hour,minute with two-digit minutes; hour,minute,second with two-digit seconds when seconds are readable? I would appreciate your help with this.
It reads 3,54
